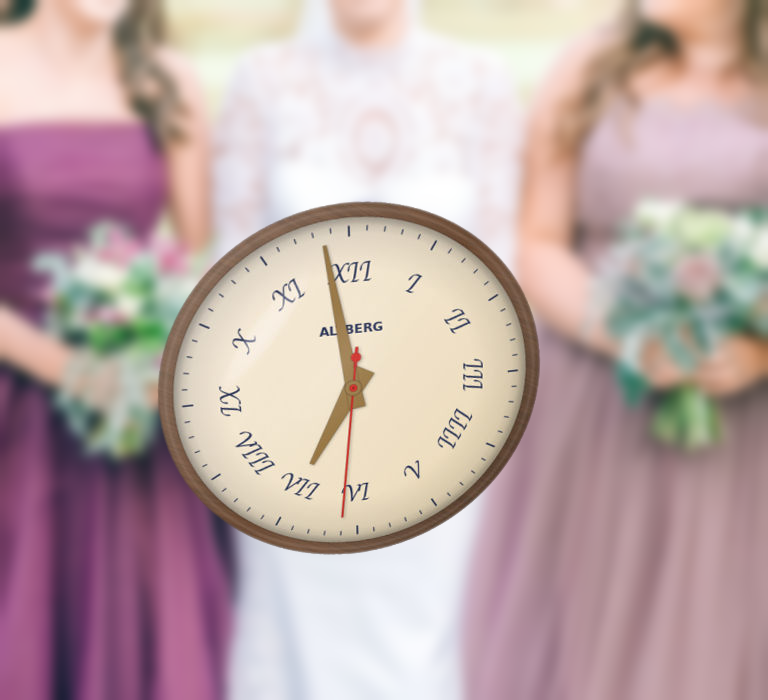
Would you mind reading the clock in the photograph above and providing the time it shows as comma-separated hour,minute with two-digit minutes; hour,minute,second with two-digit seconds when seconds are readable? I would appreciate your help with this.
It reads 6,58,31
